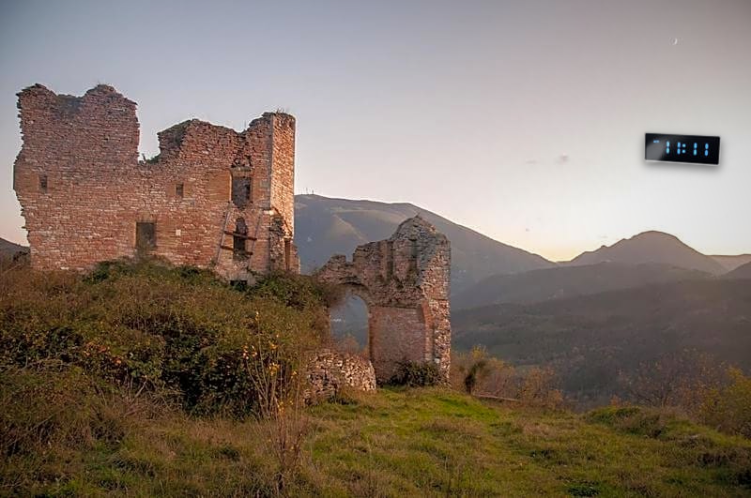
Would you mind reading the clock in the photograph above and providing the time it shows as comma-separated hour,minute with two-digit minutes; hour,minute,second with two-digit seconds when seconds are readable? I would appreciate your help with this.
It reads 11,11
